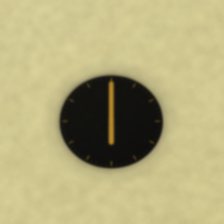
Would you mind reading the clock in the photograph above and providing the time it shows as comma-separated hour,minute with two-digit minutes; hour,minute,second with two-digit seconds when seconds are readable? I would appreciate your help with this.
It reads 6,00
